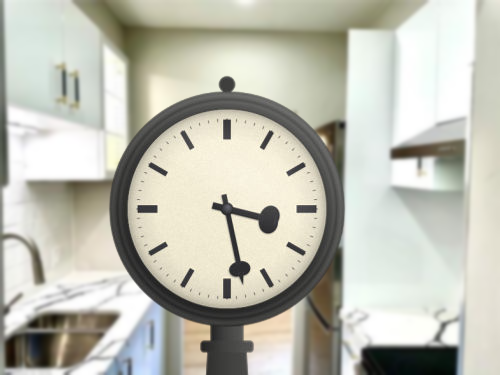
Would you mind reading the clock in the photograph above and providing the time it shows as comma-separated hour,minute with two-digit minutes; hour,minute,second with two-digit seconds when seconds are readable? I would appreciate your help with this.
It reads 3,28
